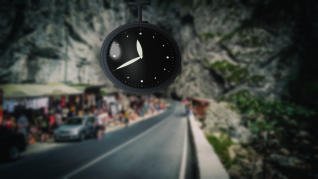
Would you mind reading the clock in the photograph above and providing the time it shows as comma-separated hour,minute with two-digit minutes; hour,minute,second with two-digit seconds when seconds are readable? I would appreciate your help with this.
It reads 11,40
